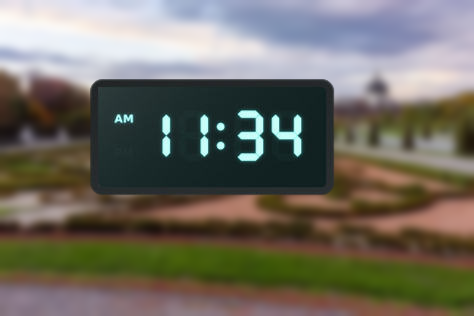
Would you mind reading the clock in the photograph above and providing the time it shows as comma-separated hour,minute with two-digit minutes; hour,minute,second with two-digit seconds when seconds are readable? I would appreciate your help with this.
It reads 11,34
